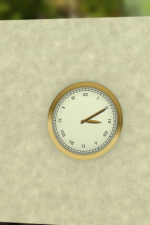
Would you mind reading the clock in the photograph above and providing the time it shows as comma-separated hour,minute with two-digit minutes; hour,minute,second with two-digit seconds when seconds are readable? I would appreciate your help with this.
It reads 3,10
